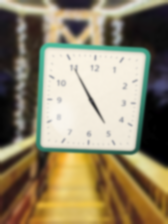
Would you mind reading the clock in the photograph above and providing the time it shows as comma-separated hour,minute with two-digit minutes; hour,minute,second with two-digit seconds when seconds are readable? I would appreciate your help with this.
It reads 4,55
